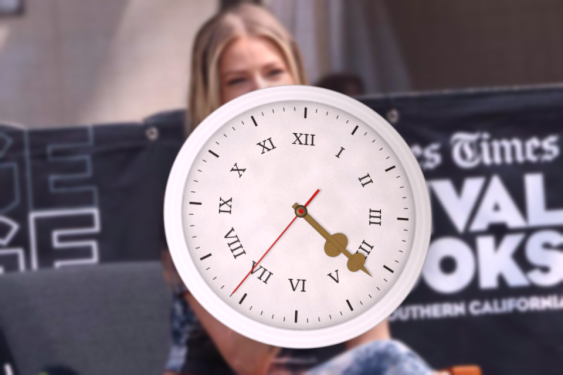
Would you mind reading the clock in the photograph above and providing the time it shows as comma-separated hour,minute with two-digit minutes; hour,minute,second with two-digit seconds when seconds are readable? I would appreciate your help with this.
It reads 4,21,36
